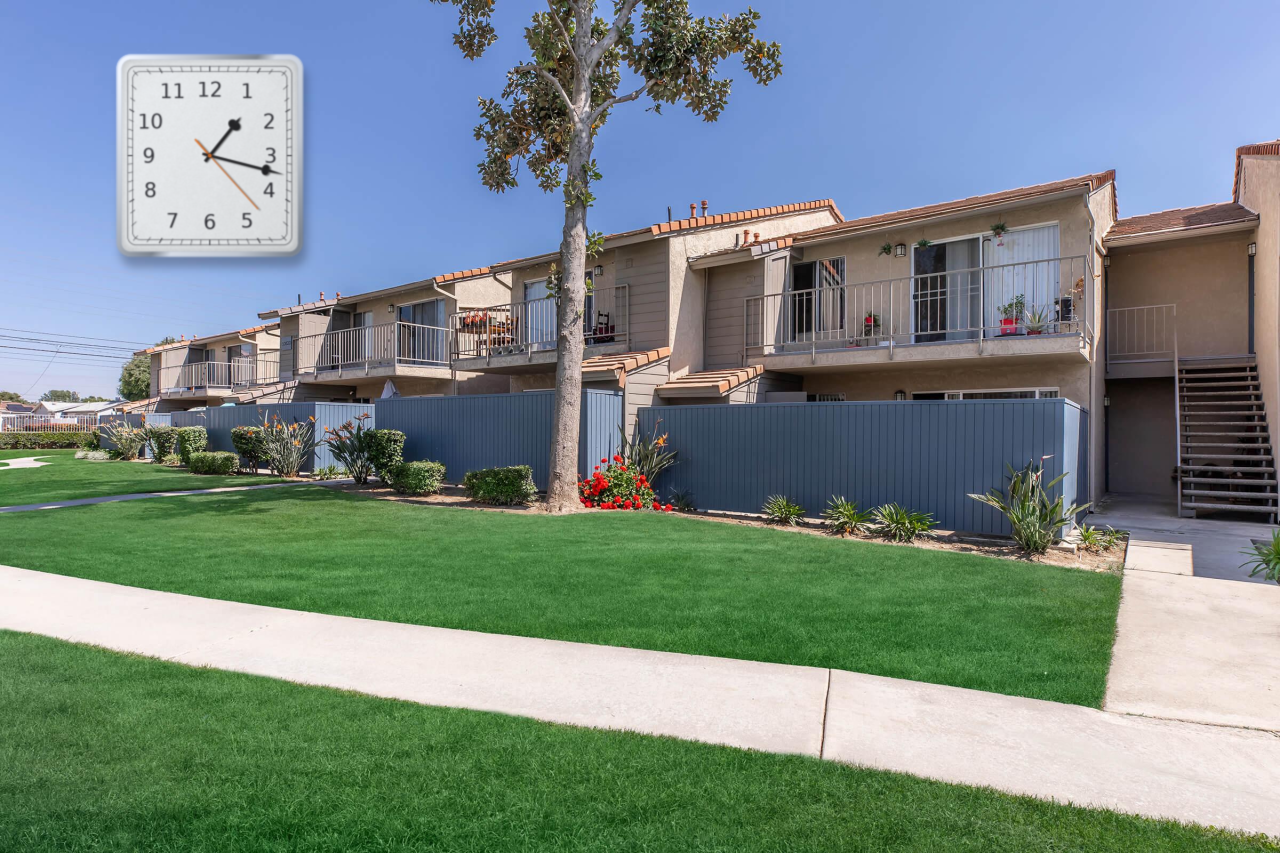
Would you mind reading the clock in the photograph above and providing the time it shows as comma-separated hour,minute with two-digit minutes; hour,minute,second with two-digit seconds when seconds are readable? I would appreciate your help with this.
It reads 1,17,23
